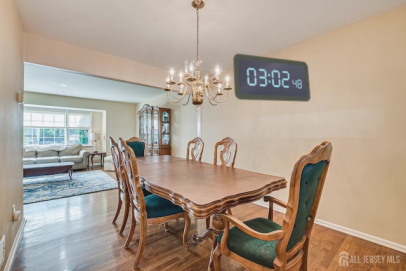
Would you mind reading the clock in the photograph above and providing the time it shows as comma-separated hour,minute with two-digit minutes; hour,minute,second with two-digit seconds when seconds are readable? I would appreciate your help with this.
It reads 3,02,48
